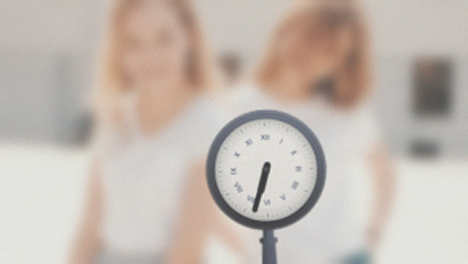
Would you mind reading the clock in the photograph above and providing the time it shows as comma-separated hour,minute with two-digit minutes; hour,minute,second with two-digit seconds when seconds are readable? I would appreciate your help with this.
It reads 6,33
